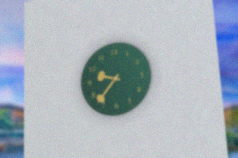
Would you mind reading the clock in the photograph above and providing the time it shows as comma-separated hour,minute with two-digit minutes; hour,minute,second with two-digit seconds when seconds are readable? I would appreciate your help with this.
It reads 9,37
